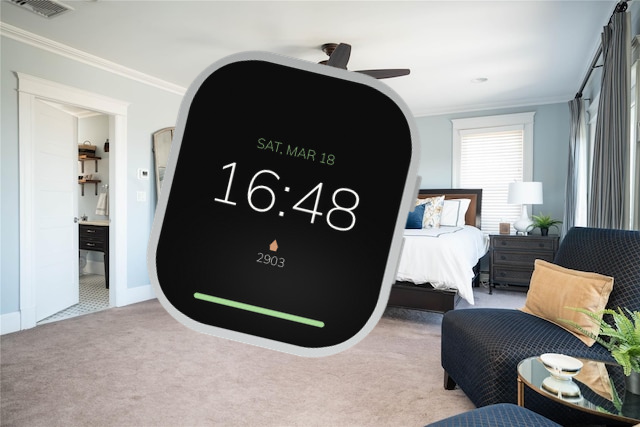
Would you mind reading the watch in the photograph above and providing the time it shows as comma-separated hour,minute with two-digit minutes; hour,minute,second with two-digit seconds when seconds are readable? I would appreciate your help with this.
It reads 16,48
